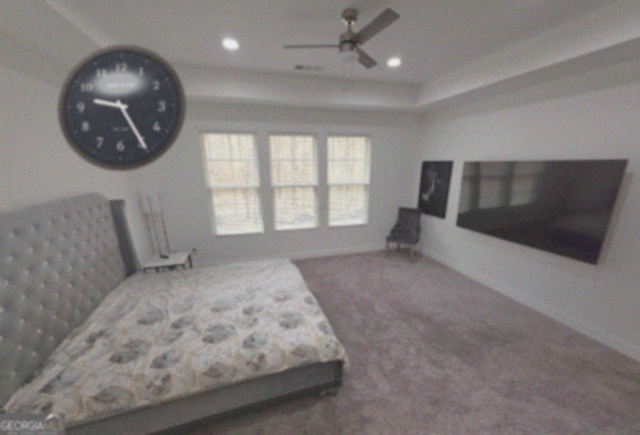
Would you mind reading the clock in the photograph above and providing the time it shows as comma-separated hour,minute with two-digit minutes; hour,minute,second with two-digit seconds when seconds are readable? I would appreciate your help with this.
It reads 9,25
